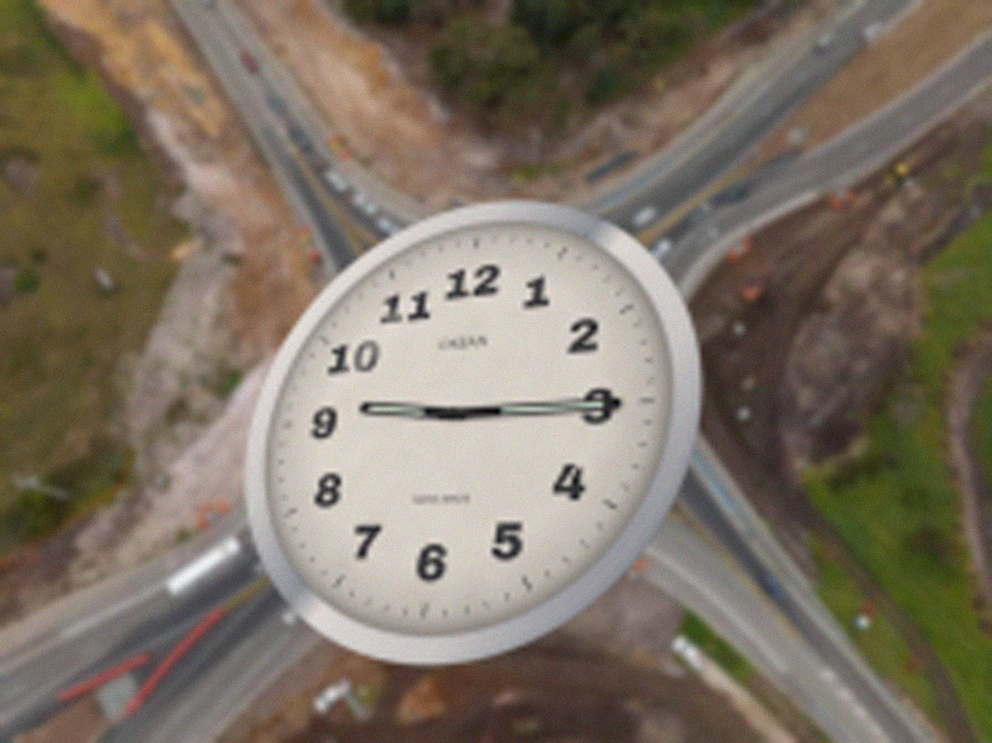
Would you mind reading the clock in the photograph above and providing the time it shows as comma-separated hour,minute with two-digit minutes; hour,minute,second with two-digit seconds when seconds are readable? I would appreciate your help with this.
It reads 9,15
